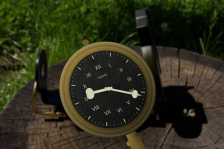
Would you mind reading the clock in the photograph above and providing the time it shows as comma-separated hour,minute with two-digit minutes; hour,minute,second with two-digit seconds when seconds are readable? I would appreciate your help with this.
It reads 9,21
